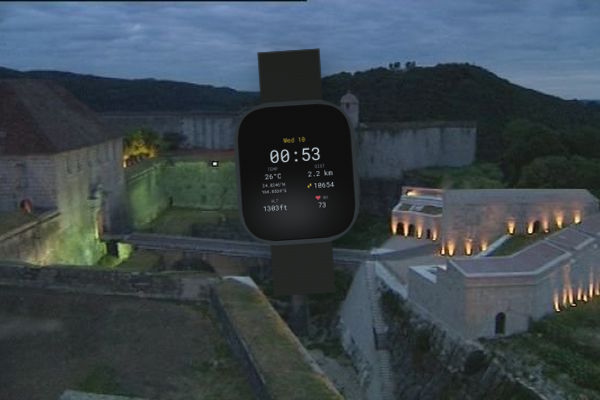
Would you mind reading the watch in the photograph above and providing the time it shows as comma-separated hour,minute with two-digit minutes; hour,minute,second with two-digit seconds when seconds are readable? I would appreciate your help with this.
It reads 0,53
